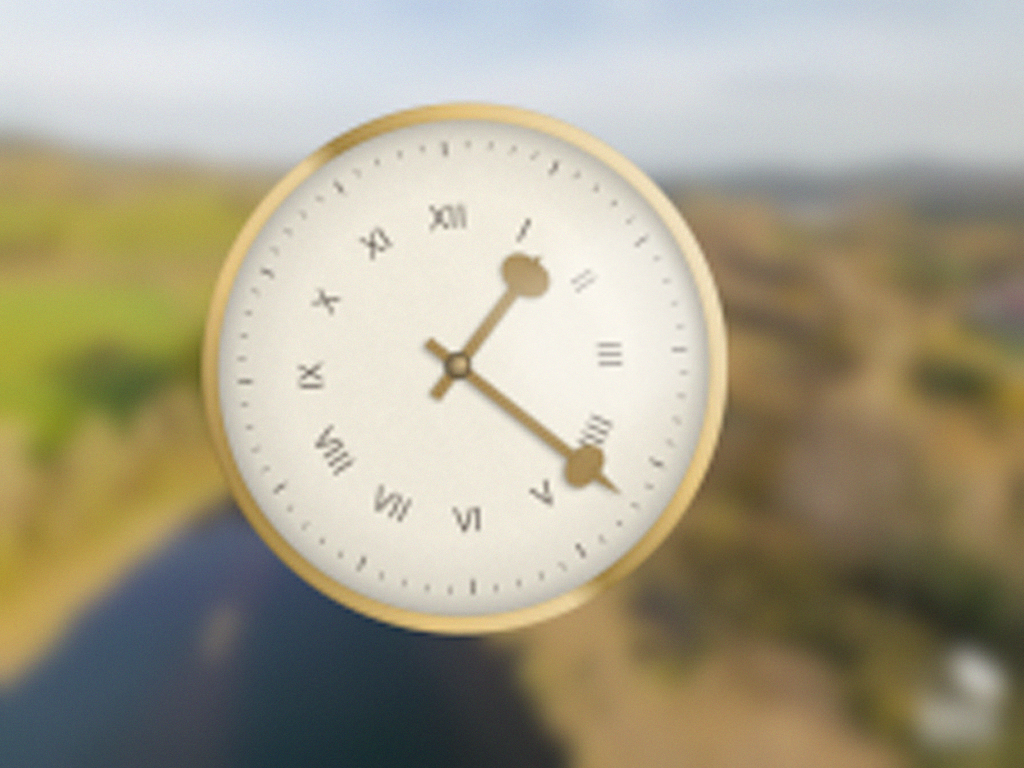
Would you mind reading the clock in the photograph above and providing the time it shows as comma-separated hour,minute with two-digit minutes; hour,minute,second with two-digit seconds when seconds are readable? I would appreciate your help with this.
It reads 1,22
